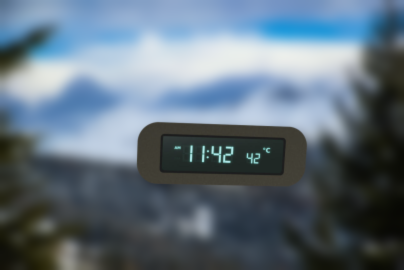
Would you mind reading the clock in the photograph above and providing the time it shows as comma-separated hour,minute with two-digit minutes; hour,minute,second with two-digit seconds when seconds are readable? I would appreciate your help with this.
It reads 11,42
